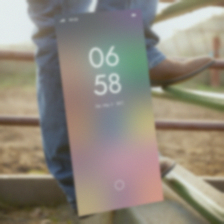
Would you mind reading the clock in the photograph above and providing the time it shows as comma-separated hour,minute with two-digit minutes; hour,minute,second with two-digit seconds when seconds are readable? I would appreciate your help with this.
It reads 6,58
